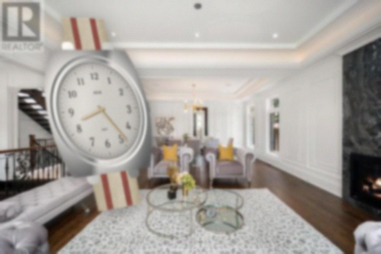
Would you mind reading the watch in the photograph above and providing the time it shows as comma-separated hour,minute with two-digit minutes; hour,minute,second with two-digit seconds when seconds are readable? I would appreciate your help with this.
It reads 8,24
